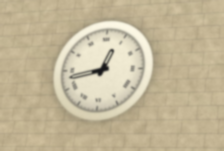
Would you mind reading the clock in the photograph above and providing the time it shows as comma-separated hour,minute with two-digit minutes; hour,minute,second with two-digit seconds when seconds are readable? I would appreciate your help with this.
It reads 12,43
